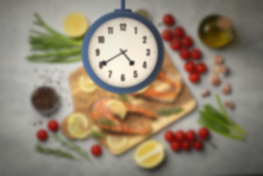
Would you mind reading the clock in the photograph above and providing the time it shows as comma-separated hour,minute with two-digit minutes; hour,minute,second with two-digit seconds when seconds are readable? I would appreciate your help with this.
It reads 4,40
